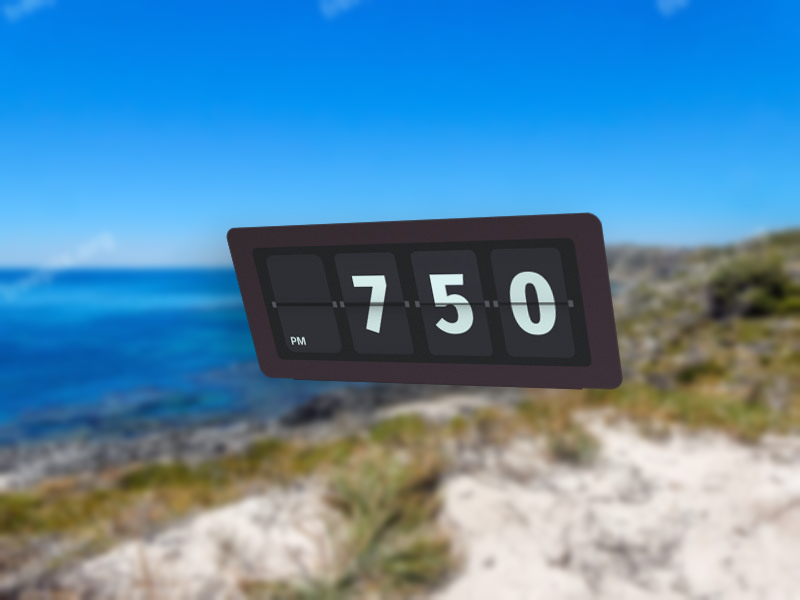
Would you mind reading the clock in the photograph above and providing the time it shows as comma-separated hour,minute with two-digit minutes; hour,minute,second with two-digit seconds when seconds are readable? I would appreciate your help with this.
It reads 7,50
